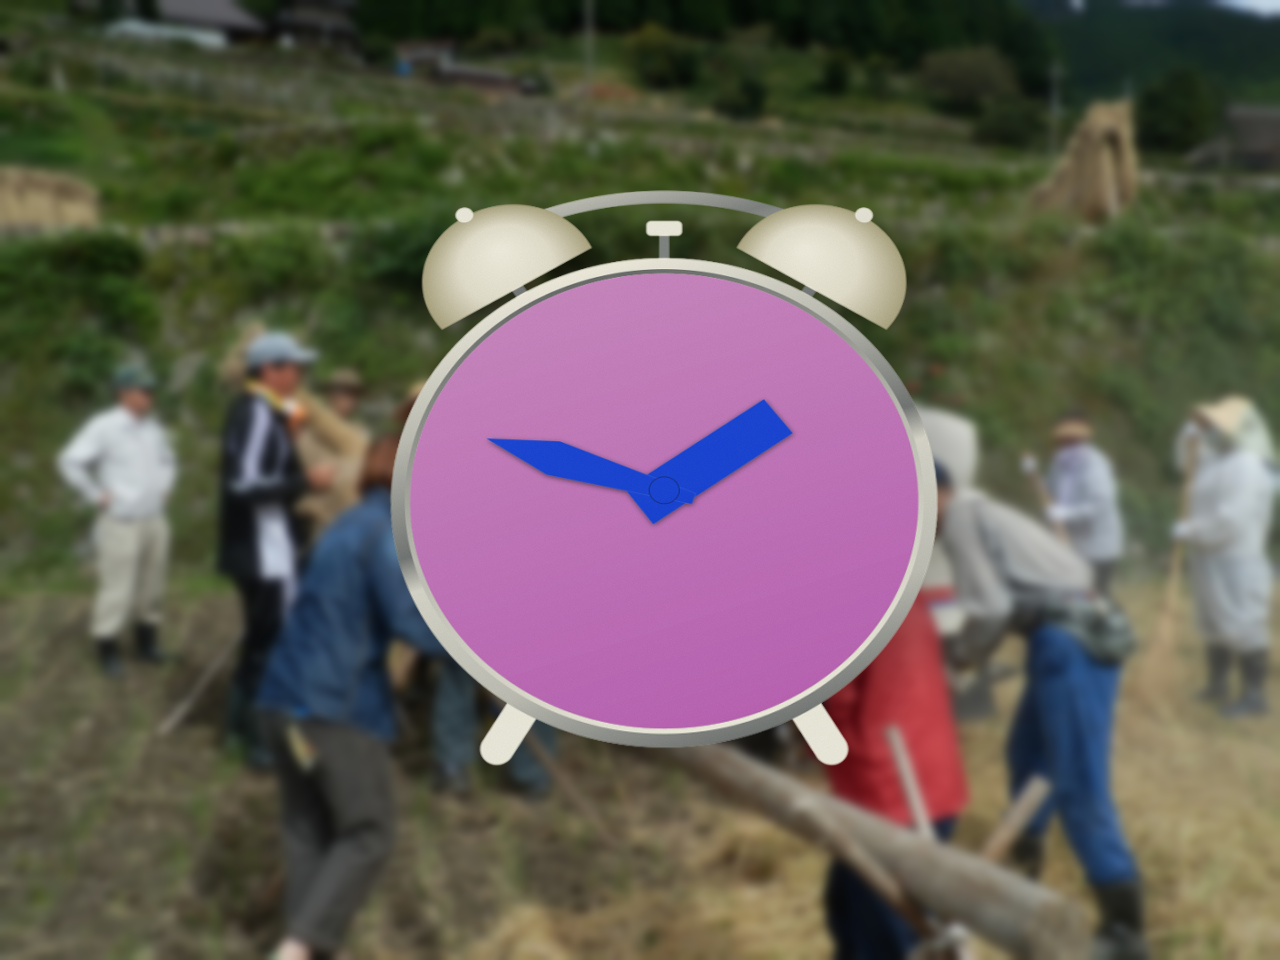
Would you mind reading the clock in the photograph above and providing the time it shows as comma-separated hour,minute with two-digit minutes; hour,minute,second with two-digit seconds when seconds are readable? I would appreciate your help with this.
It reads 1,48
